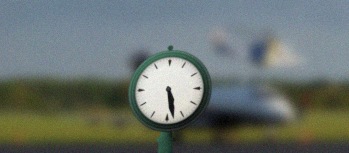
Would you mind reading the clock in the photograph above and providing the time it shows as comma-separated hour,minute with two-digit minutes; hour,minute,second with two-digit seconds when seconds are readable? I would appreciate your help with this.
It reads 5,28
